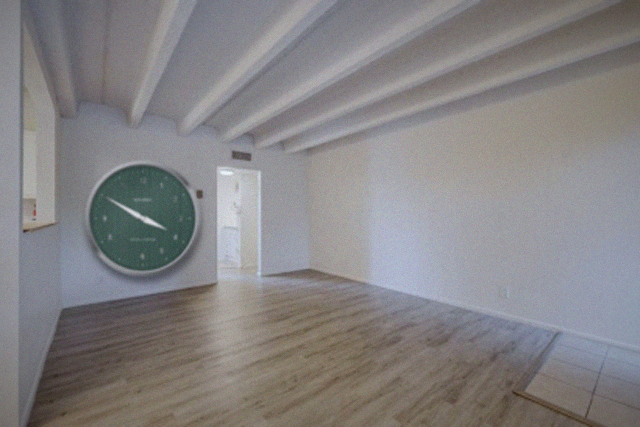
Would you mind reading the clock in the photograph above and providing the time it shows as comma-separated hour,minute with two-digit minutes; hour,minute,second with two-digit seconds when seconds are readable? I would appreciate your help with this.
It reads 3,50
